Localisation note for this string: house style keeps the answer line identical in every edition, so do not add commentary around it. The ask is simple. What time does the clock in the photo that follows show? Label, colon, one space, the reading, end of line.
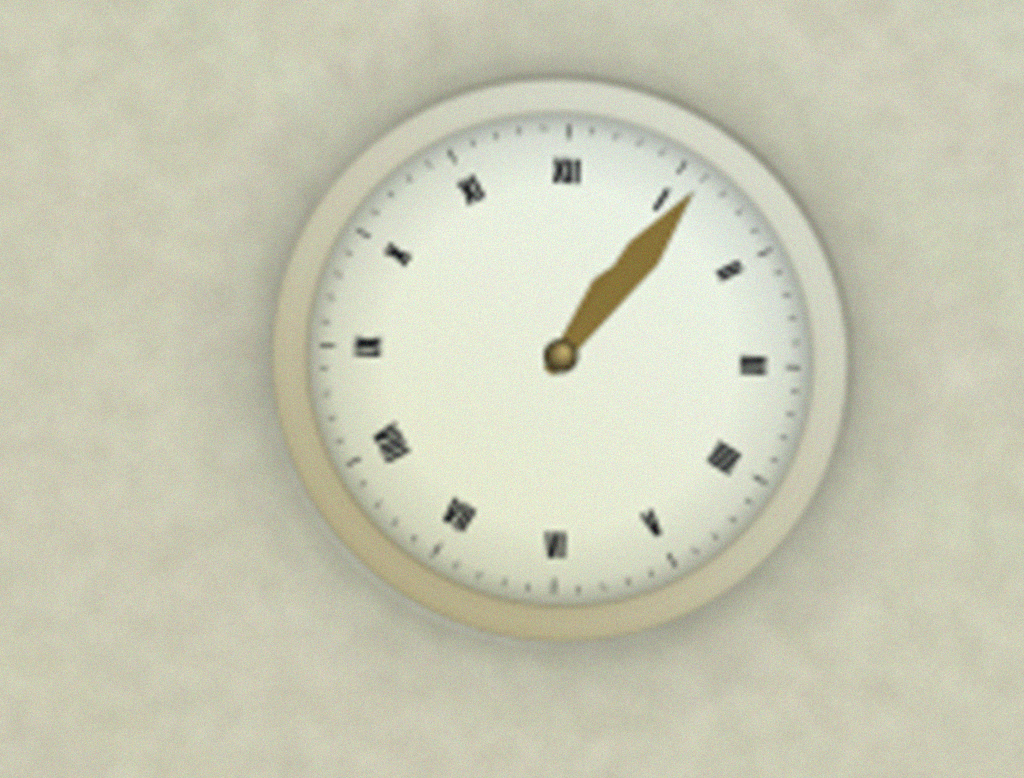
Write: 1:06
